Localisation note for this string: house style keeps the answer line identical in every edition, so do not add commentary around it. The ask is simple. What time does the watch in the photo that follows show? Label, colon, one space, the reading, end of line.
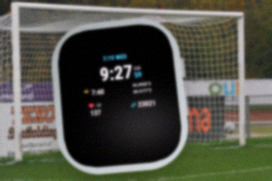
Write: 9:27
